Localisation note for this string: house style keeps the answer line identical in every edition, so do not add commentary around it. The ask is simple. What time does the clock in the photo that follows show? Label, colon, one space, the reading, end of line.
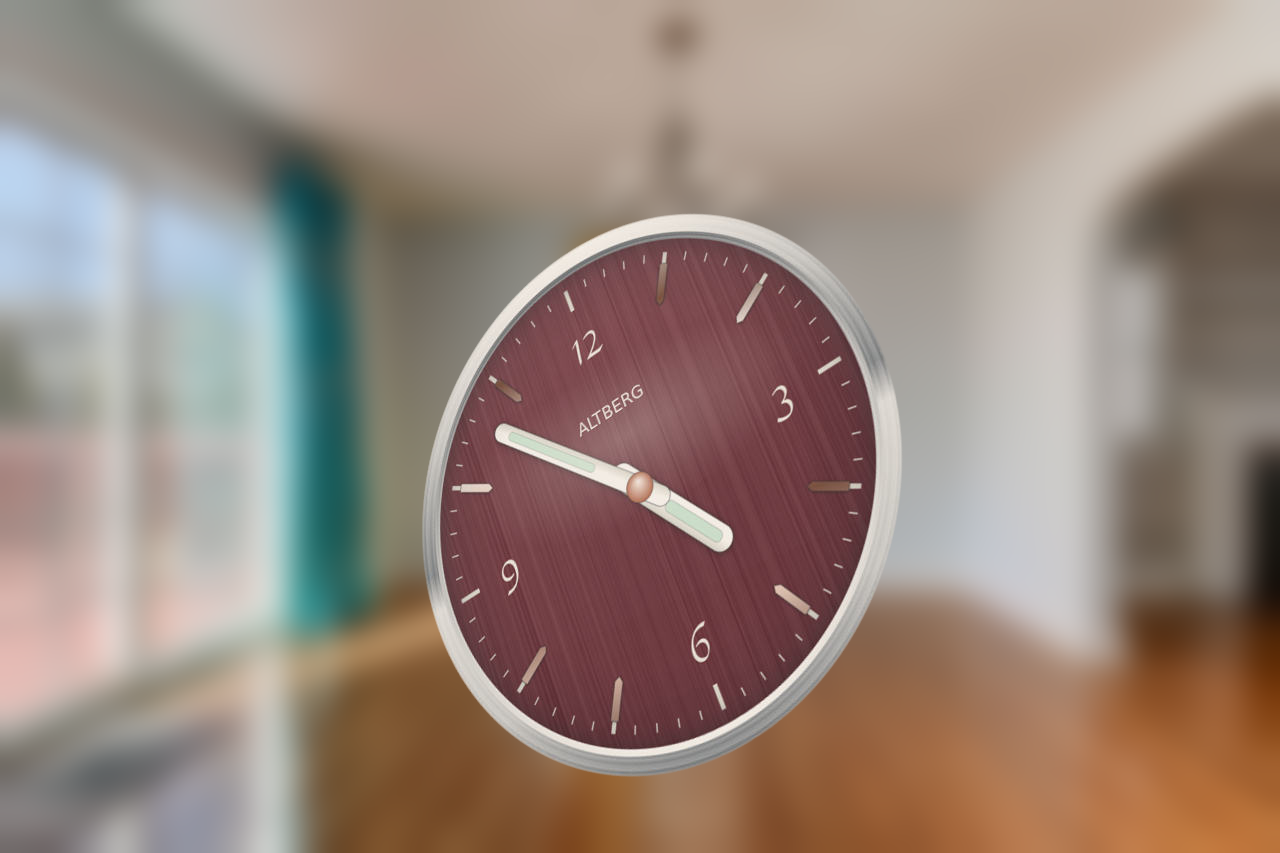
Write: 4:53
